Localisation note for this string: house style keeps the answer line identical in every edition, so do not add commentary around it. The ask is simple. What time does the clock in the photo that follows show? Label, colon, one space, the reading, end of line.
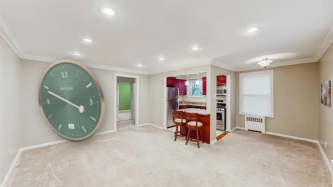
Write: 3:49
